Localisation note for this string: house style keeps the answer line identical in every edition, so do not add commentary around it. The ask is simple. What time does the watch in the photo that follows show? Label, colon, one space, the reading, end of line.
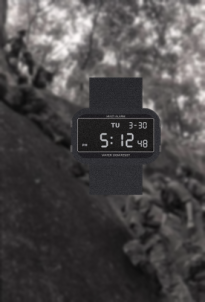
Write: 5:12:48
